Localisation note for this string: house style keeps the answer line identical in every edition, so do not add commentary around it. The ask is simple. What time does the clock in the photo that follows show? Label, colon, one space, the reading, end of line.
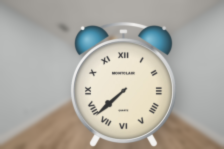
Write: 7:38
